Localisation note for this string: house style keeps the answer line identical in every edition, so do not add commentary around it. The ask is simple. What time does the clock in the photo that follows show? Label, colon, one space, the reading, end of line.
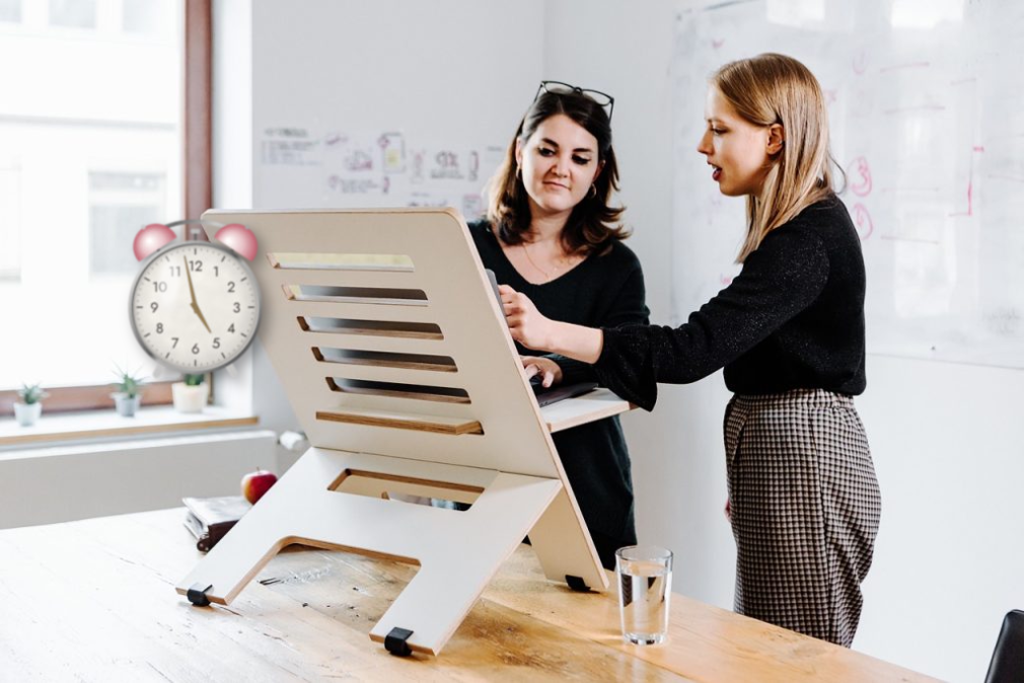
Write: 4:58
